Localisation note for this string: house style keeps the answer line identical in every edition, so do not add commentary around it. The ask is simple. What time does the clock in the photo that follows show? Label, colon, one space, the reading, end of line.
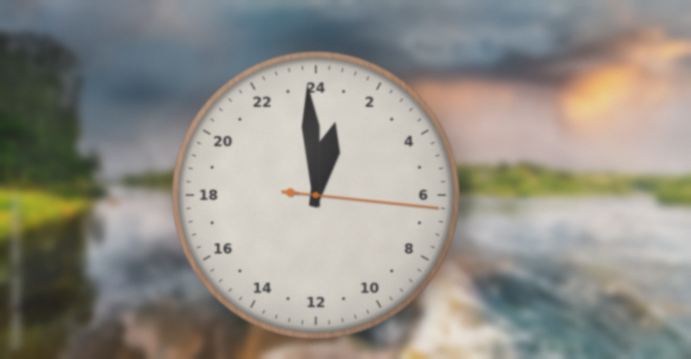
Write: 0:59:16
